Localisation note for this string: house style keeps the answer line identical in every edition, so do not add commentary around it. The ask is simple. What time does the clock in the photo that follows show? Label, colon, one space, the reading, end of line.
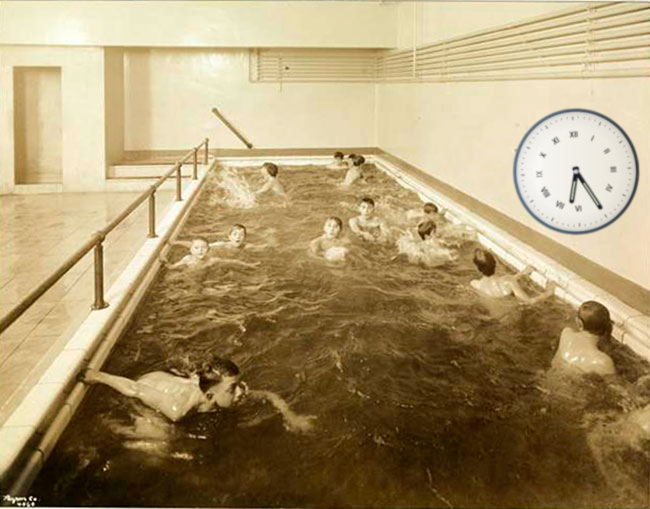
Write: 6:25
